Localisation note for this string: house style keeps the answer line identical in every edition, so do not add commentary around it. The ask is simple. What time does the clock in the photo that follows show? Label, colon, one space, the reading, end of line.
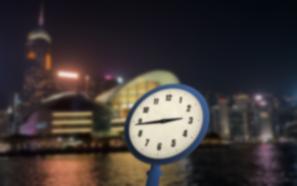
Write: 2:44
